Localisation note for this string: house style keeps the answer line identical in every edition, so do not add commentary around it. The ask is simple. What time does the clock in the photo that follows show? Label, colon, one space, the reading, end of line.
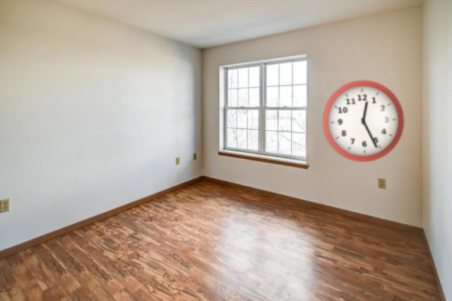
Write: 12:26
